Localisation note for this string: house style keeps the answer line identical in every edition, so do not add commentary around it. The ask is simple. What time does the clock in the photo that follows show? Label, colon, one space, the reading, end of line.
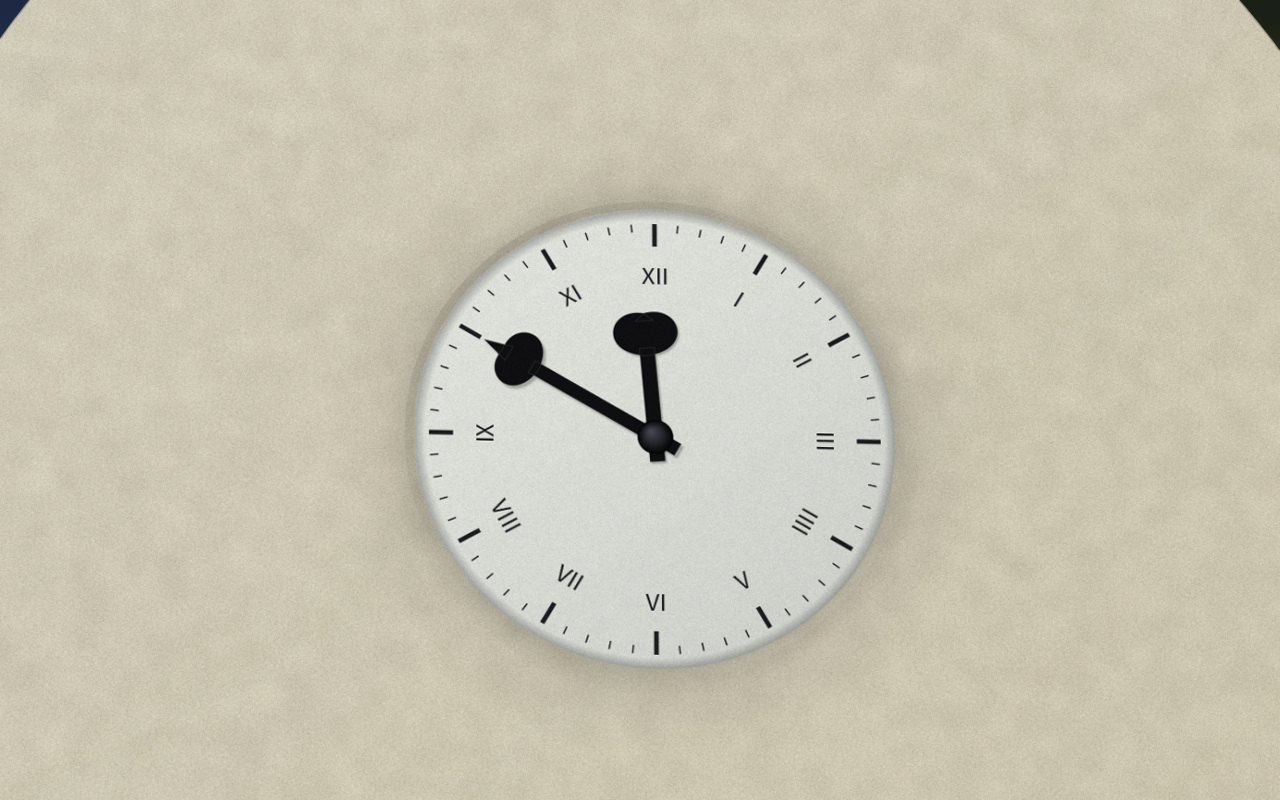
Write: 11:50
